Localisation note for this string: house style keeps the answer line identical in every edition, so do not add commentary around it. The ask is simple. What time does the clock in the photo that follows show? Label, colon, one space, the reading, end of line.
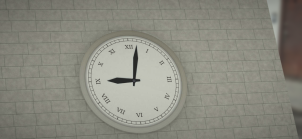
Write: 9:02
